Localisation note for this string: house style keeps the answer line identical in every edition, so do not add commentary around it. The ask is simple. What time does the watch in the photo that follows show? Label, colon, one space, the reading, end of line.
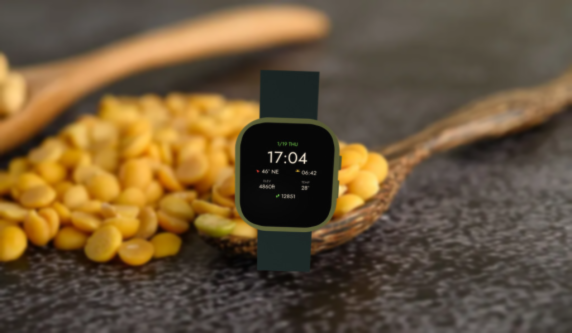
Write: 17:04
